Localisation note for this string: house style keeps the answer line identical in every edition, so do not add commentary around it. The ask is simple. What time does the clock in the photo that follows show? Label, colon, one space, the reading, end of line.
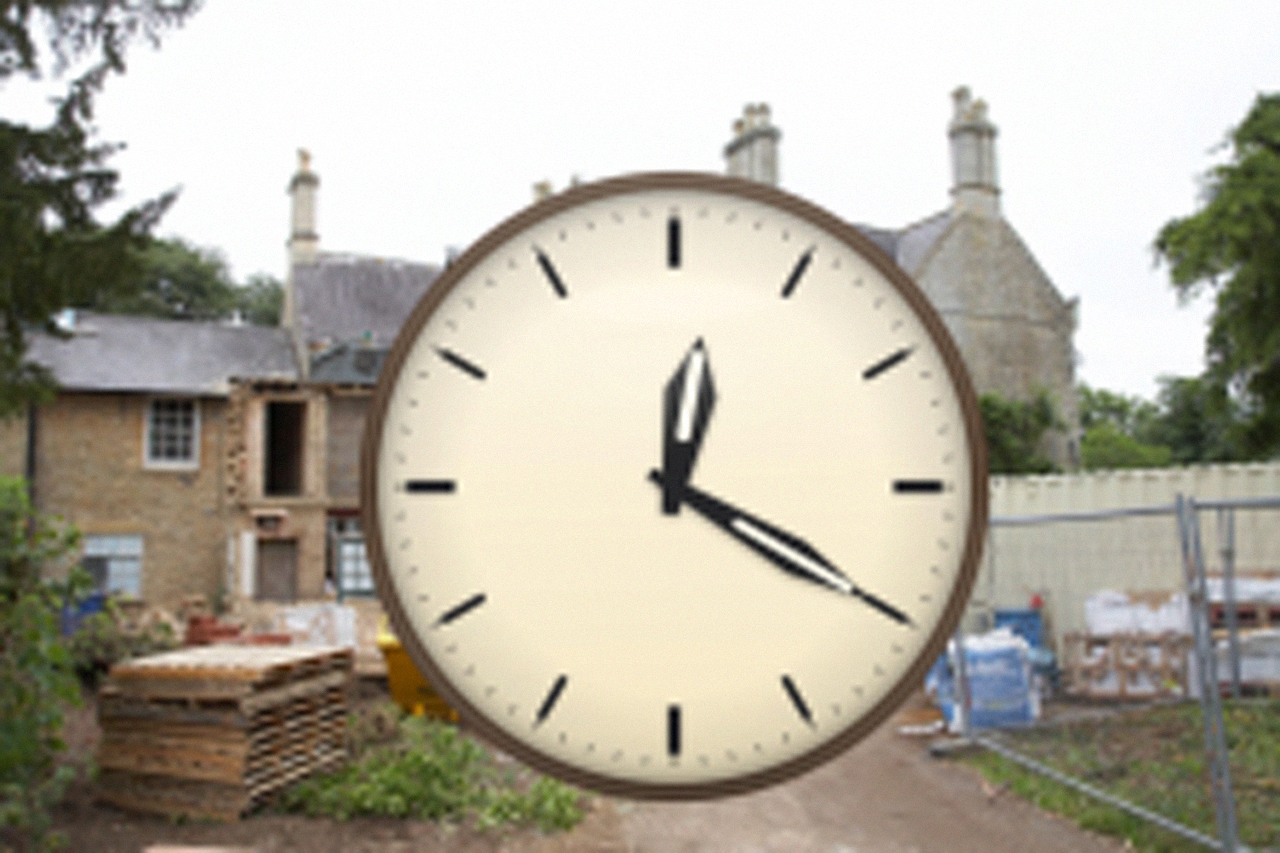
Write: 12:20
